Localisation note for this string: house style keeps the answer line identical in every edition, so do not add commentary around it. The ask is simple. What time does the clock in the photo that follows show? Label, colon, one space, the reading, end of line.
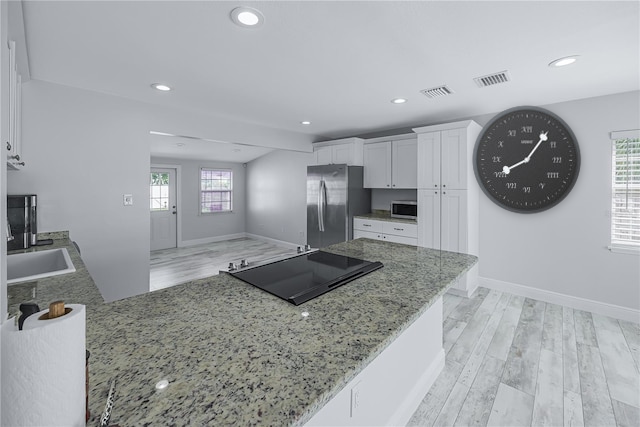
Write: 8:06
